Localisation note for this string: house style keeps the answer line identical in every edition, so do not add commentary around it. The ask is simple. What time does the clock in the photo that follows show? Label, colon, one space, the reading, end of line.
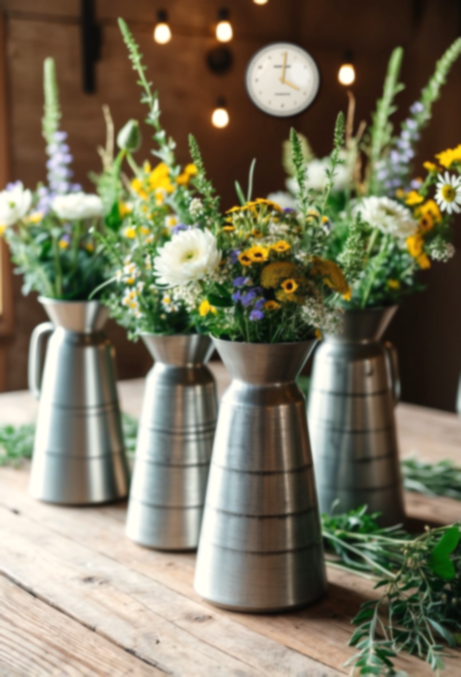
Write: 4:01
